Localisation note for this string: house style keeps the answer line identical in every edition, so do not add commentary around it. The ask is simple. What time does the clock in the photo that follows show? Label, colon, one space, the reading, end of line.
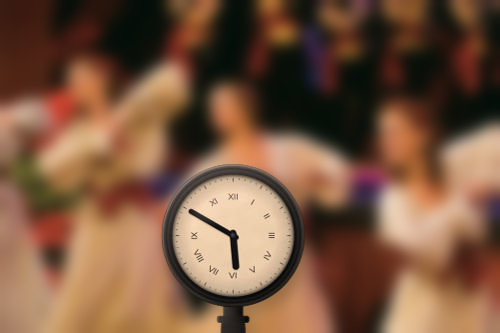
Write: 5:50
